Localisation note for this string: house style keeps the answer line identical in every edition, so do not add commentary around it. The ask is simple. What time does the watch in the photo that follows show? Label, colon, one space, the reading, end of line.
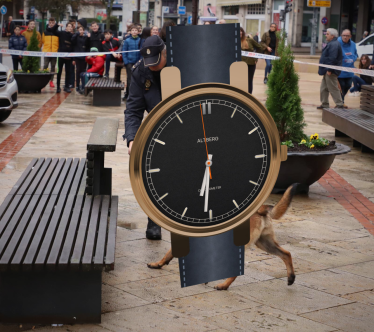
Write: 6:30:59
